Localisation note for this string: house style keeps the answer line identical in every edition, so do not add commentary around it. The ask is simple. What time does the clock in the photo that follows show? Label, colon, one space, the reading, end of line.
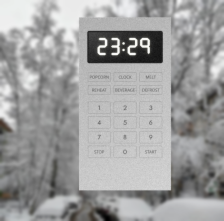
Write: 23:29
